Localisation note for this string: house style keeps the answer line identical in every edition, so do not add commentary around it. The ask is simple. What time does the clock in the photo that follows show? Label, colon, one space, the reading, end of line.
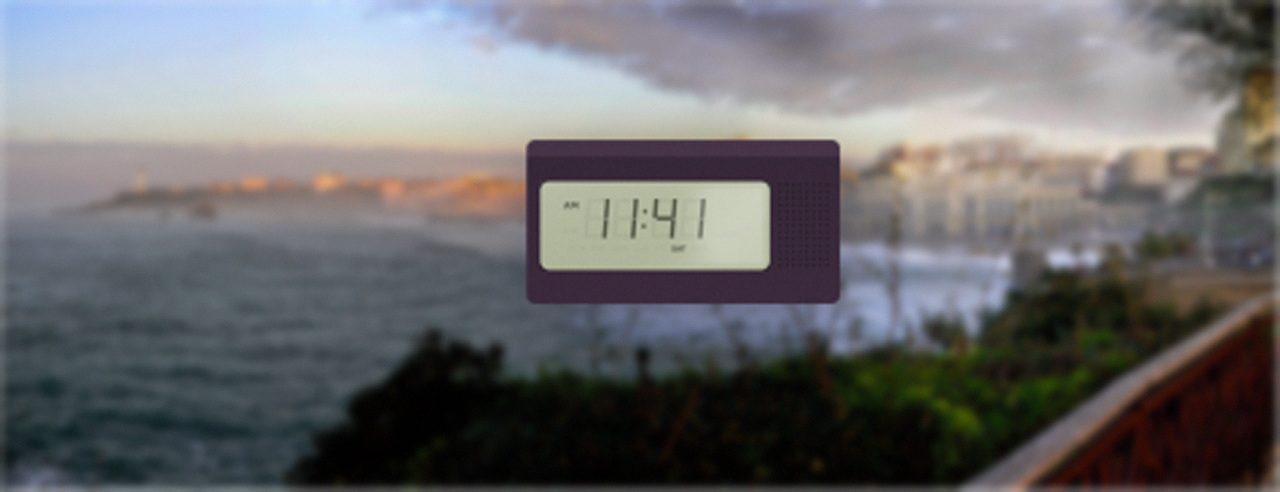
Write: 11:41
